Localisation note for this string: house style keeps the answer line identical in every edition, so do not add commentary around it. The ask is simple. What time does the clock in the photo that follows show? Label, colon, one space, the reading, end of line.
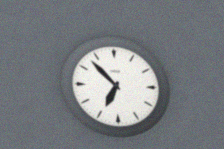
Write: 6:53
